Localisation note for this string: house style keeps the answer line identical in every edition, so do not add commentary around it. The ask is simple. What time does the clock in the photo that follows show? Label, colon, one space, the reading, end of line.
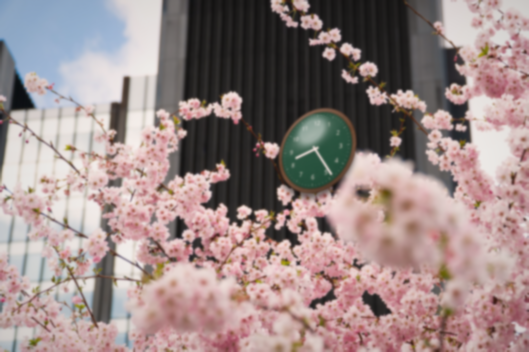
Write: 8:24
